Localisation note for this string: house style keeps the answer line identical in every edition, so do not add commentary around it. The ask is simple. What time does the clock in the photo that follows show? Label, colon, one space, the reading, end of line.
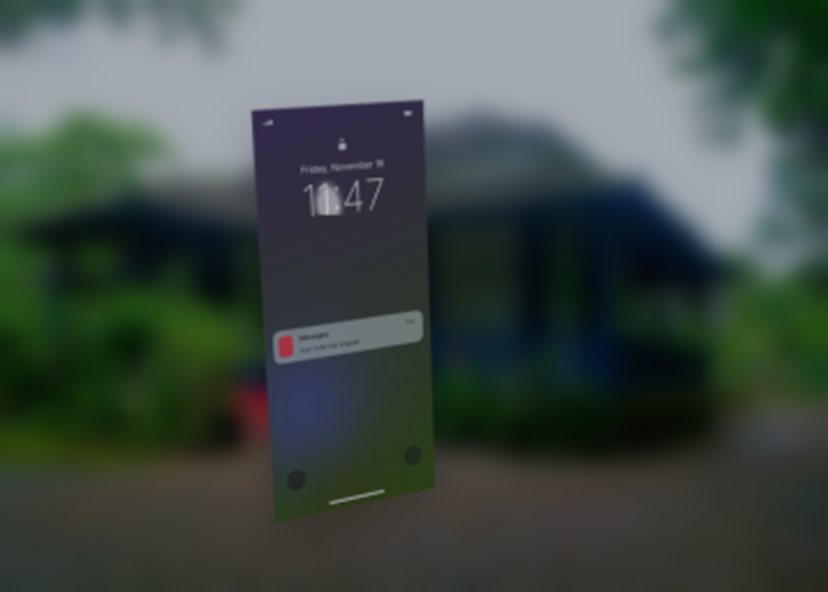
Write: 11:47
